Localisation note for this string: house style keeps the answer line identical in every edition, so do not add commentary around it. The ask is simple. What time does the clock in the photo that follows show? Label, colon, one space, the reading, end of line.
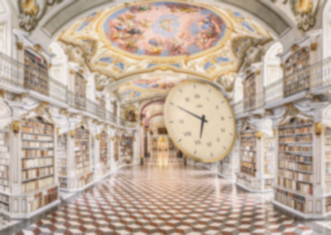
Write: 6:50
